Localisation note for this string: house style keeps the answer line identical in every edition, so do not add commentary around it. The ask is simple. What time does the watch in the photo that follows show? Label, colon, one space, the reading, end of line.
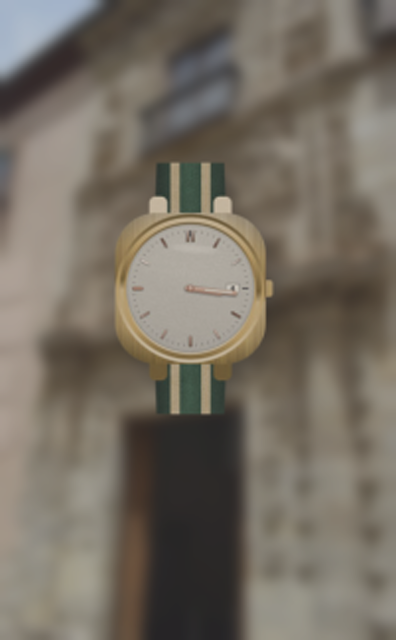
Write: 3:16
